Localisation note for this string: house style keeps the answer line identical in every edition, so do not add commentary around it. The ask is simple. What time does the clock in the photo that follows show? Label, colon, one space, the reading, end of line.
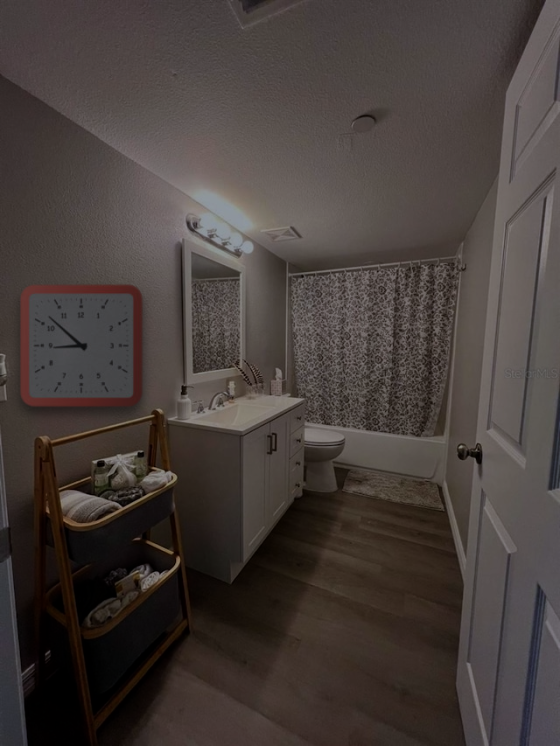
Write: 8:52
